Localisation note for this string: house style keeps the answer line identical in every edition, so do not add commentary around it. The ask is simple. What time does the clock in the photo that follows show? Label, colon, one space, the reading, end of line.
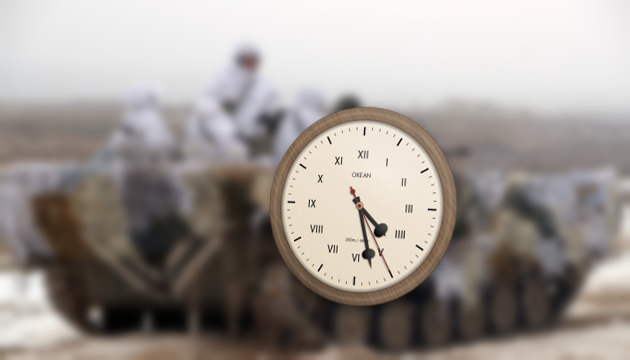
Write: 4:27:25
